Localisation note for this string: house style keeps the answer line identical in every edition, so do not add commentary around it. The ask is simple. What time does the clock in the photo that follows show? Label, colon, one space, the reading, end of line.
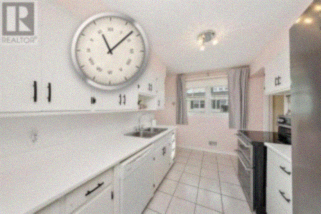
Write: 11:08
